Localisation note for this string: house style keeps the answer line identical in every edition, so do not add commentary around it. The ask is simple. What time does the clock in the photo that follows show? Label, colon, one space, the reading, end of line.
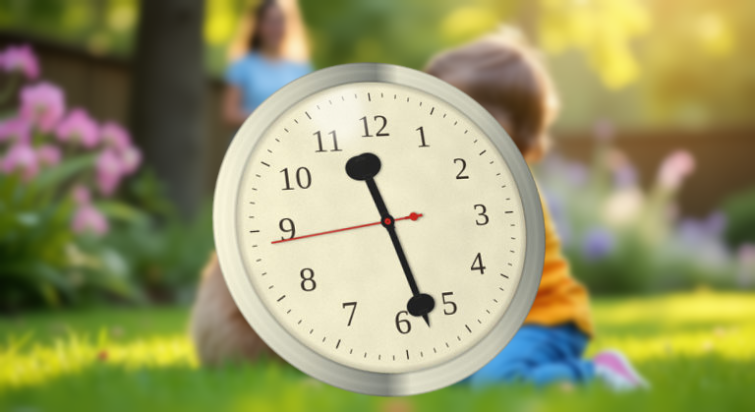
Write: 11:27:44
